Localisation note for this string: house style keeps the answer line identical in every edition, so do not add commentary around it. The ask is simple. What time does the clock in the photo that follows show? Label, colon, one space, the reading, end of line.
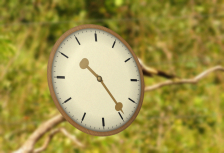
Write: 10:24
